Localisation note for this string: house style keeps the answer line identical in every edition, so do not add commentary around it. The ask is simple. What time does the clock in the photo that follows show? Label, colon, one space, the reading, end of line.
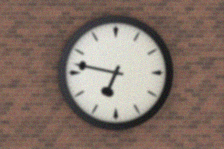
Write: 6:47
